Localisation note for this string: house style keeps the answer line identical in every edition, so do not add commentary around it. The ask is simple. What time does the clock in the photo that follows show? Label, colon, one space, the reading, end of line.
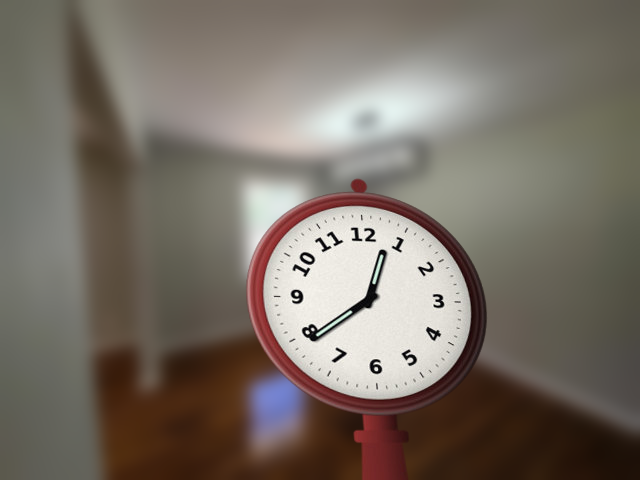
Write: 12:39
